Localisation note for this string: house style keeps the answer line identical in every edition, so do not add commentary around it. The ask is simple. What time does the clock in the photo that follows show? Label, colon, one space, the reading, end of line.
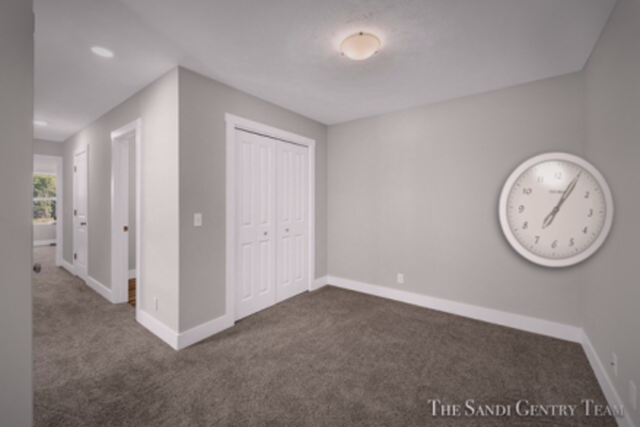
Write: 7:05
